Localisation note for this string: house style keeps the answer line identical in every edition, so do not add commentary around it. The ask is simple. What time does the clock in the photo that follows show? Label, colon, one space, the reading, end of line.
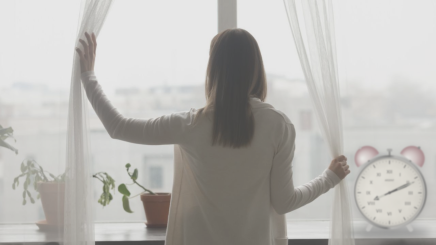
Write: 8:11
